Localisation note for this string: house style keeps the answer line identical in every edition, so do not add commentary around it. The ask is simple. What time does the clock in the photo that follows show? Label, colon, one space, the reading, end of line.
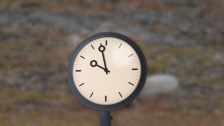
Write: 9:58
